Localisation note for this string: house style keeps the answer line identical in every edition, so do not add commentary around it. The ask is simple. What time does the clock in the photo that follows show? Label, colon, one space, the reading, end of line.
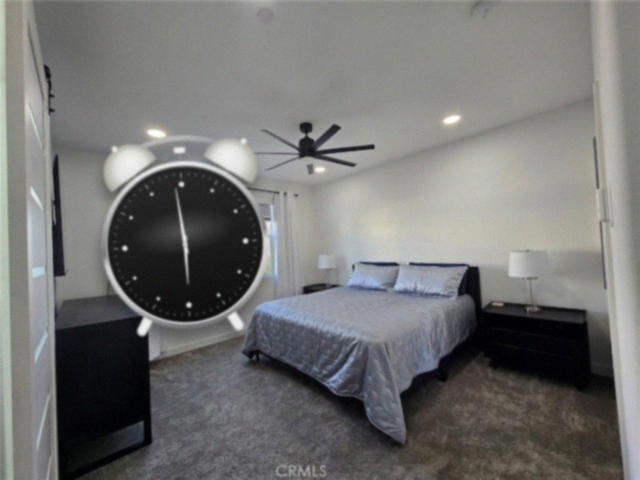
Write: 5:59
